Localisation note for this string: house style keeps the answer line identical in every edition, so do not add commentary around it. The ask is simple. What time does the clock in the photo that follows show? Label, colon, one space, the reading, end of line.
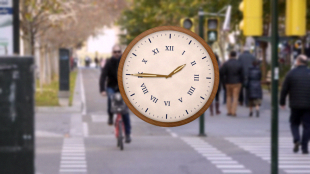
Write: 1:45
